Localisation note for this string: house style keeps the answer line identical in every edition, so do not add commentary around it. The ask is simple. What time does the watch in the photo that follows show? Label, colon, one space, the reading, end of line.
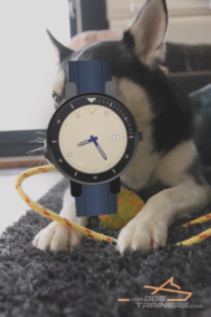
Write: 8:25
